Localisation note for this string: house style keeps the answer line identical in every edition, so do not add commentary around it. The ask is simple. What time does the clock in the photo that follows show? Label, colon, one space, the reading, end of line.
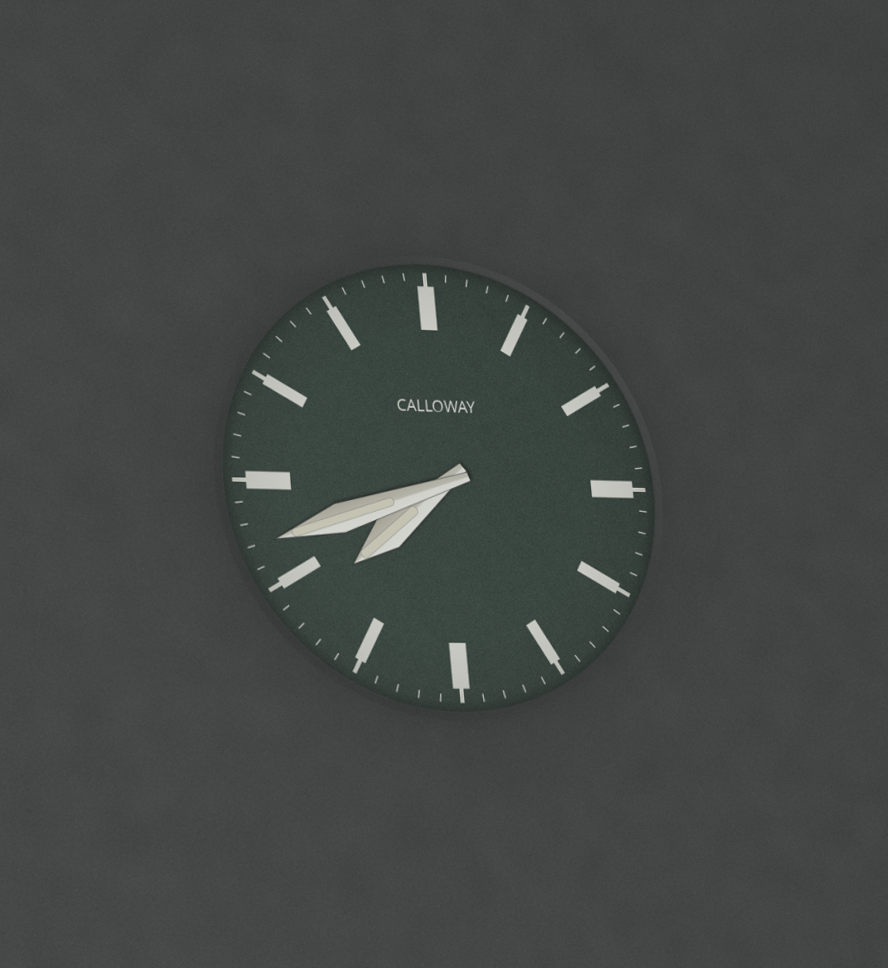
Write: 7:42
